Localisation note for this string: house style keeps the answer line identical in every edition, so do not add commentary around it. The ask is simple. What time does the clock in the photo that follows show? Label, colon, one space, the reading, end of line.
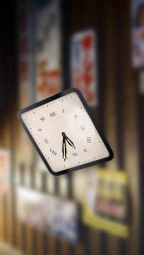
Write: 5:35
